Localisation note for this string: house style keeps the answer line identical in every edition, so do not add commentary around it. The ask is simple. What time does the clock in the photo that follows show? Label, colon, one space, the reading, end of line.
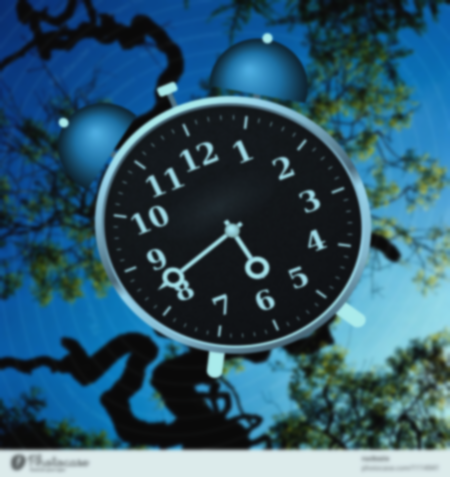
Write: 5:42
